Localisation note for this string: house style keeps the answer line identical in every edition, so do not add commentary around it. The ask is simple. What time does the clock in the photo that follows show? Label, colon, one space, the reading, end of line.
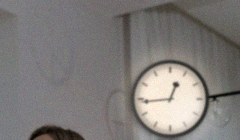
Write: 12:44
